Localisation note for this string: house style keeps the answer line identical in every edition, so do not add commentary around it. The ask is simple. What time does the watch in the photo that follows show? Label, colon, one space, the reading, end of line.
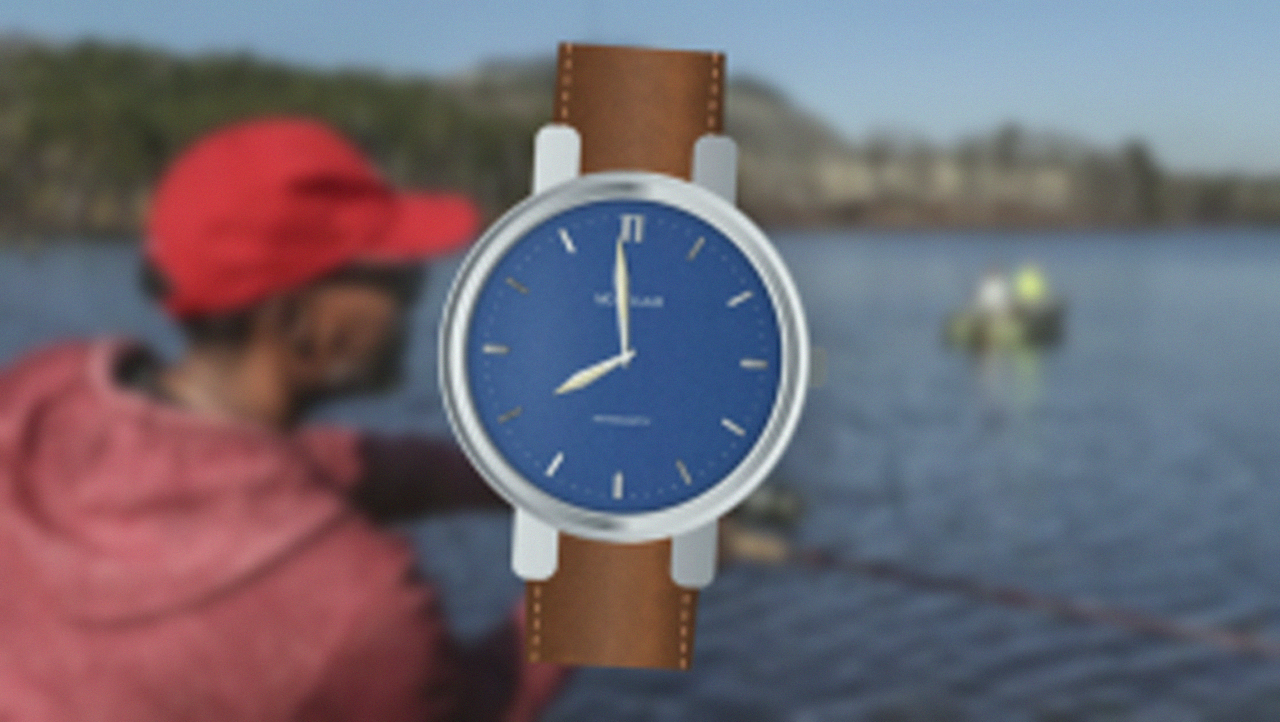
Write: 7:59
